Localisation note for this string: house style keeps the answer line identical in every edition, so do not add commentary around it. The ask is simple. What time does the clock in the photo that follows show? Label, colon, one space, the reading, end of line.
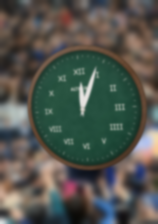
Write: 12:04
